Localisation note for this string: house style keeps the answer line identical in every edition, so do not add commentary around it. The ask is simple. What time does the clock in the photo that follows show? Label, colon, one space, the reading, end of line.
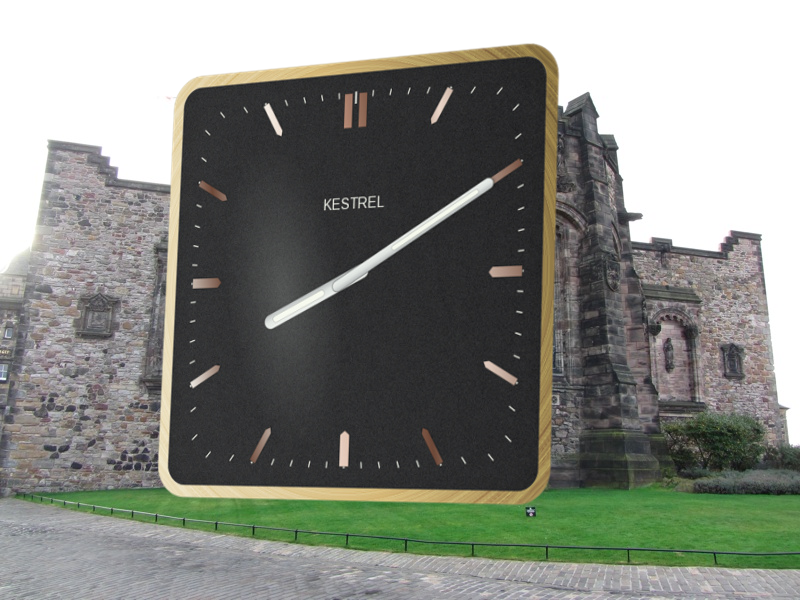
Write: 8:10
